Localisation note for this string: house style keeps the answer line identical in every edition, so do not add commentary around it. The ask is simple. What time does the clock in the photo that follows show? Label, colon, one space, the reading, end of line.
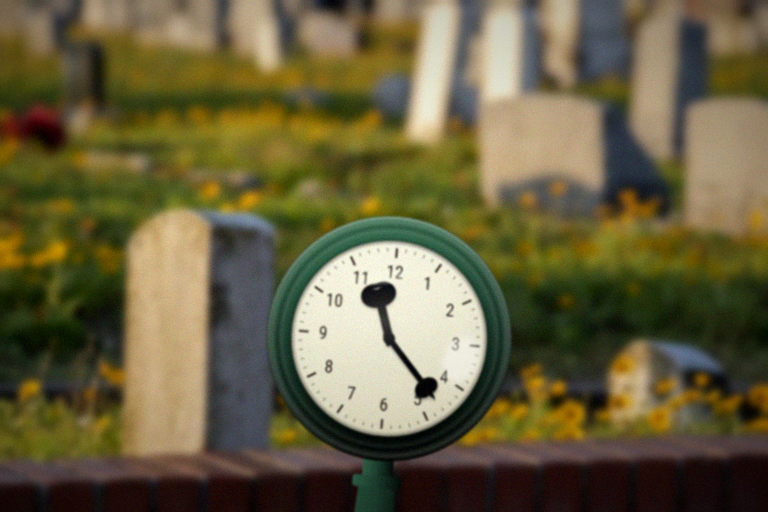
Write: 11:23
